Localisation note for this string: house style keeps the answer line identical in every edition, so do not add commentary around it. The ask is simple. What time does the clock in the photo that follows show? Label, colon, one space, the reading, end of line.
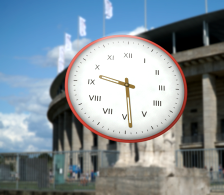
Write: 9:29
